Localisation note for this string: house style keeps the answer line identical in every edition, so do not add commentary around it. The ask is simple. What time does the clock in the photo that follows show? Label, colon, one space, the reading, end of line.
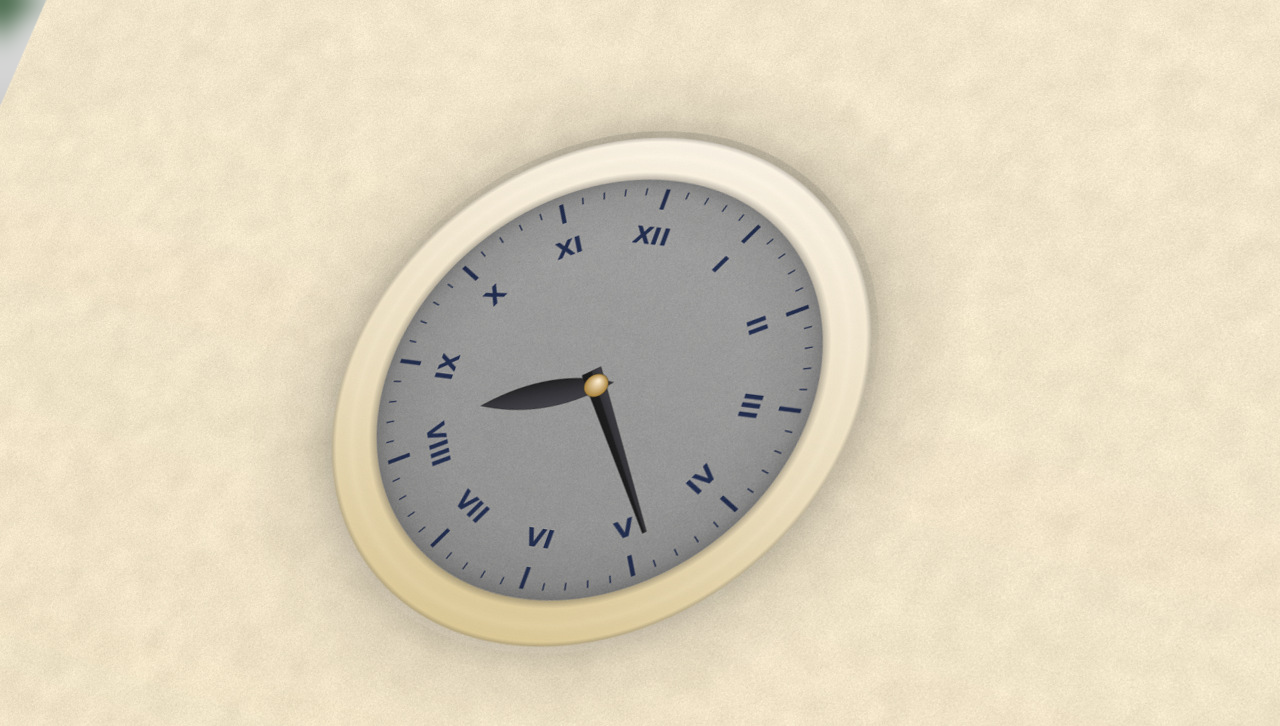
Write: 8:24
